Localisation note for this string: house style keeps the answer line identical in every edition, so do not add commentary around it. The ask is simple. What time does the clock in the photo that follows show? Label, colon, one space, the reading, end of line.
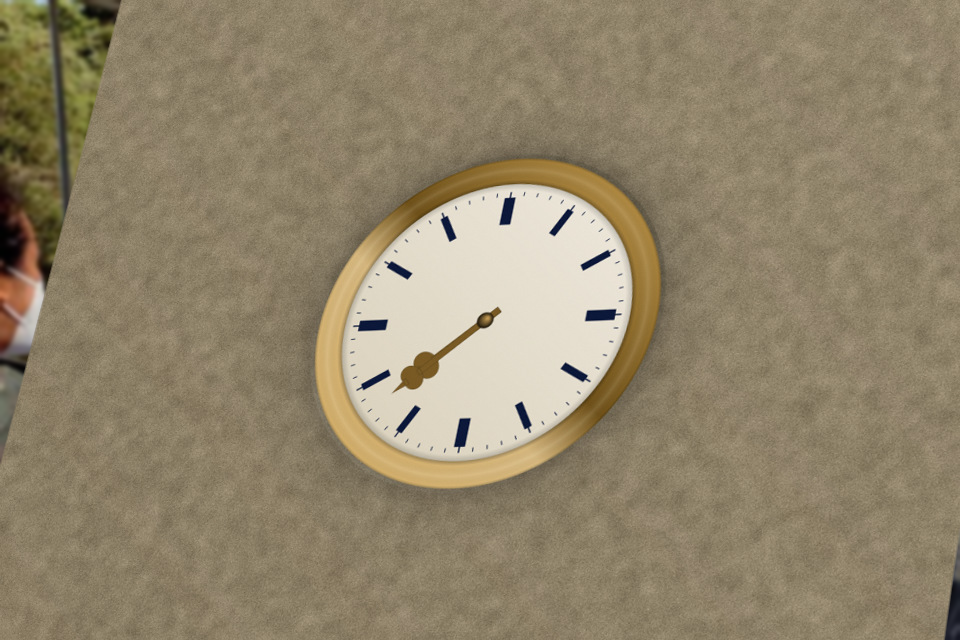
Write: 7:38
